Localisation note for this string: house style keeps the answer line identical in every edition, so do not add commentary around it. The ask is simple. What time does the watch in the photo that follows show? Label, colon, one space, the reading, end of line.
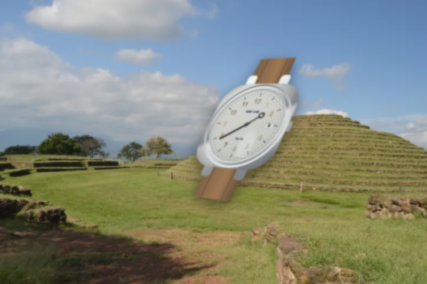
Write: 1:39
